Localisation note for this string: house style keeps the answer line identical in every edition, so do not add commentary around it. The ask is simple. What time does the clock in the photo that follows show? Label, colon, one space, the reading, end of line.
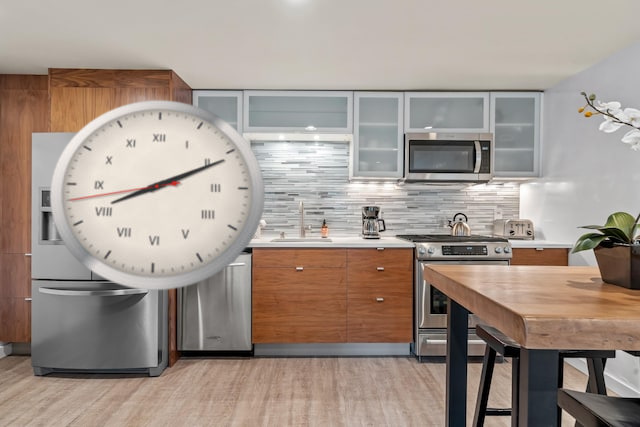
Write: 8:10:43
